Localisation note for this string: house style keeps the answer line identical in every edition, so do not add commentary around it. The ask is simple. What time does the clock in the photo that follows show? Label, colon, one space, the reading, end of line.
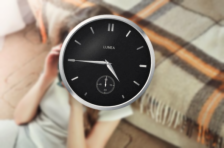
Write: 4:45
